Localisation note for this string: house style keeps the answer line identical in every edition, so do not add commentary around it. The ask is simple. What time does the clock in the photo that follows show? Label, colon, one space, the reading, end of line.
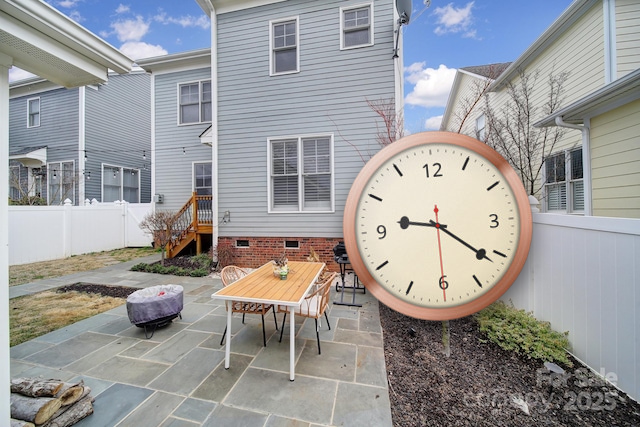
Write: 9:21:30
